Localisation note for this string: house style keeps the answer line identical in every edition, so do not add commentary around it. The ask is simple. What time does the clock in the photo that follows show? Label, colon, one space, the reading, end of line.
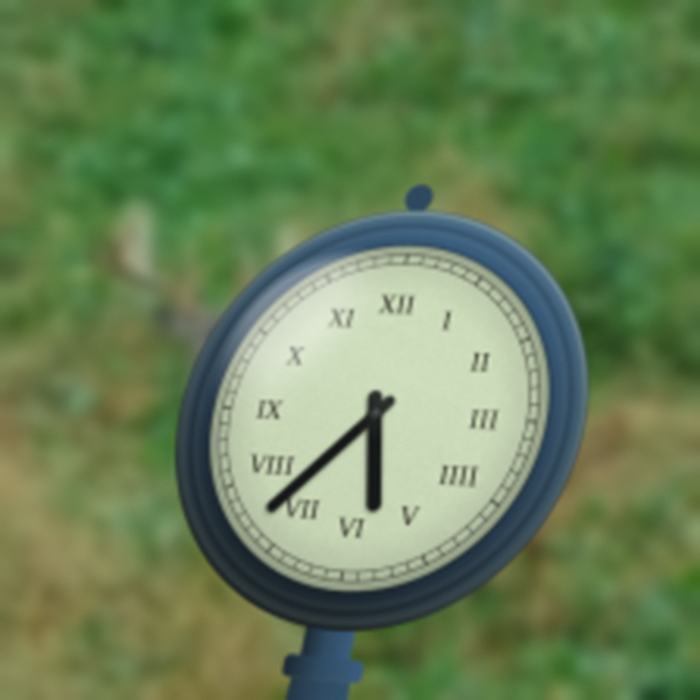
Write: 5:37
